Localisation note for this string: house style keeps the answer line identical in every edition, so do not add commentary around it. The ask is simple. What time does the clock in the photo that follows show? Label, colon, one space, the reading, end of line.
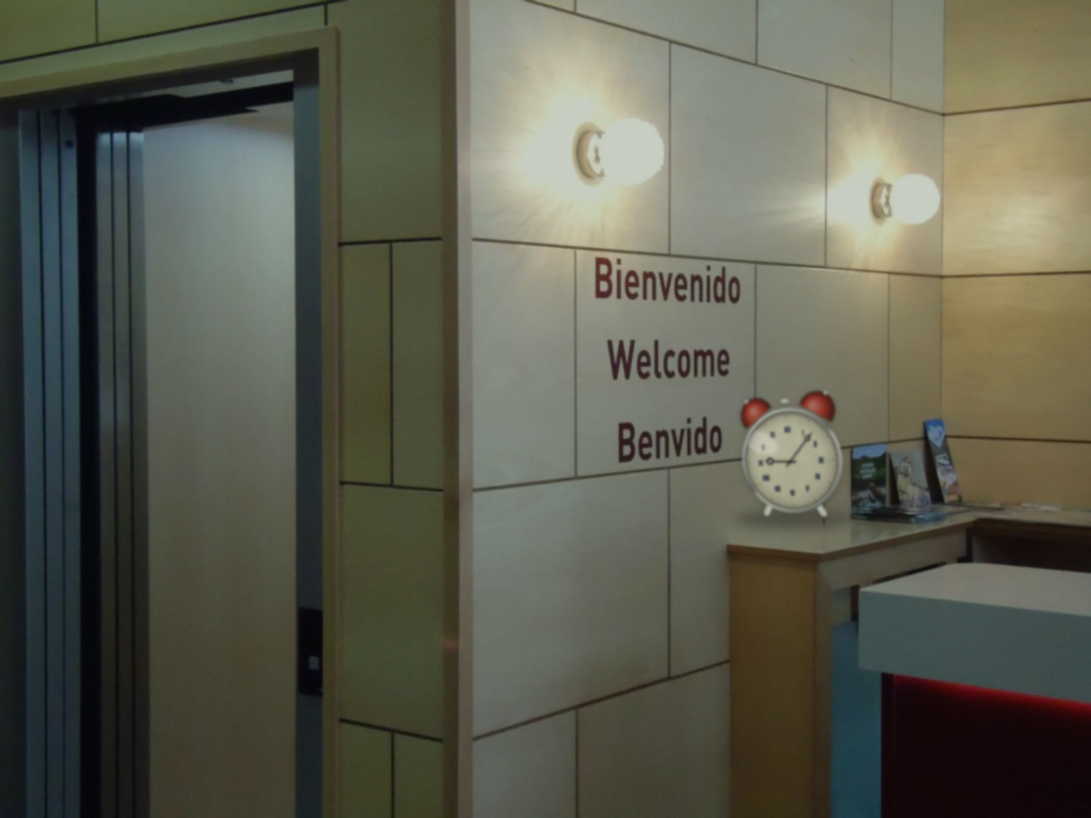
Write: 9:07
